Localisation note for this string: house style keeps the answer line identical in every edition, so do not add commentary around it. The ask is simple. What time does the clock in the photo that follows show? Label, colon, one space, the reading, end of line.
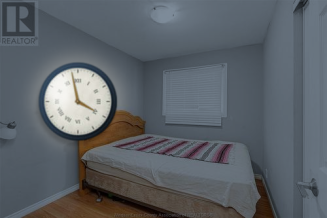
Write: 3:58
